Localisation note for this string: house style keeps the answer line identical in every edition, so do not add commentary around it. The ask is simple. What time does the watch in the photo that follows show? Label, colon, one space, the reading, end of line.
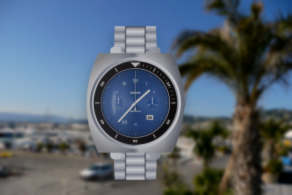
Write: 1:37
